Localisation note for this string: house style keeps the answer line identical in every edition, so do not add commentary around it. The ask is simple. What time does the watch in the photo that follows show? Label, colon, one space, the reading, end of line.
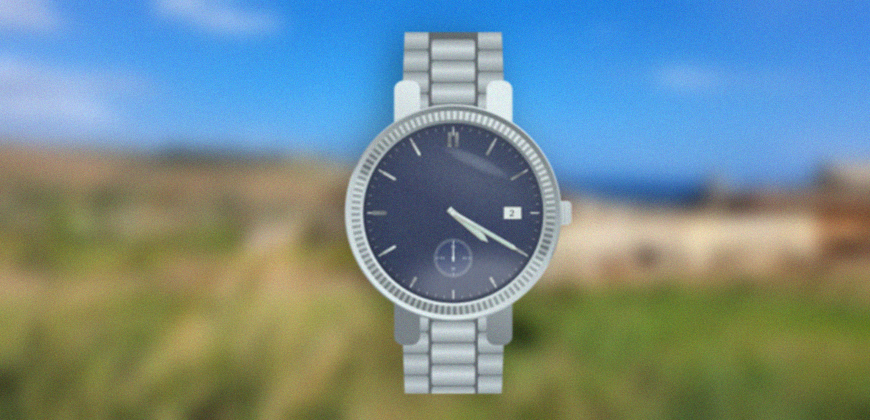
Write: 4:20
